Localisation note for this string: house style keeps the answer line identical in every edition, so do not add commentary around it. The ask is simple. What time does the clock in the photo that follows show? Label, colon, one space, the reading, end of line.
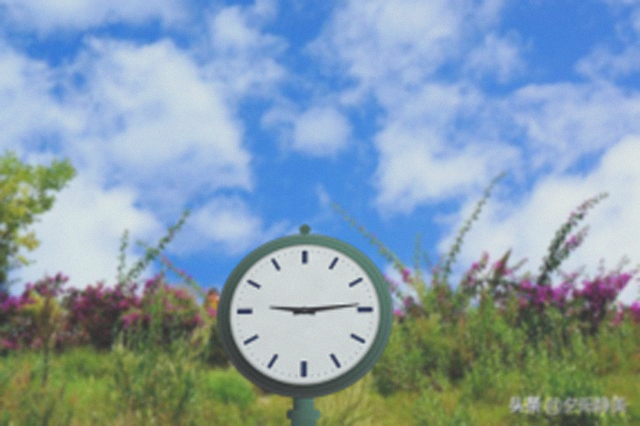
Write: 9:14
